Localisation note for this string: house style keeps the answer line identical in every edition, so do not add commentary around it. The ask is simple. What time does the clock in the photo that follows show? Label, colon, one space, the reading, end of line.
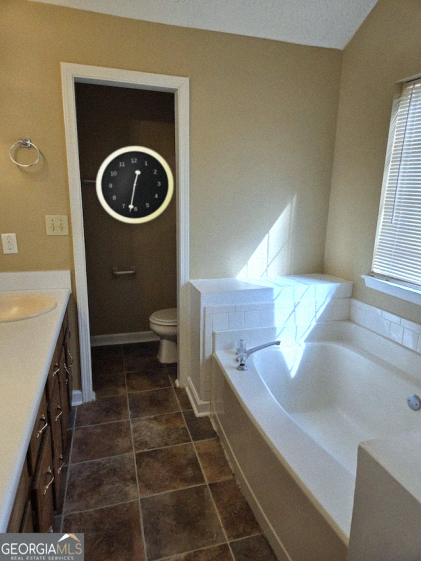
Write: 12:32
